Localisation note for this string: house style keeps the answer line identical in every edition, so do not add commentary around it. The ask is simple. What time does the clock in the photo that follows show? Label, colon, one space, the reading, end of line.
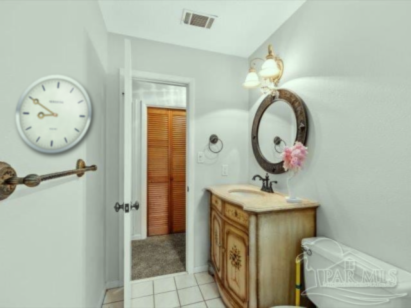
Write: 8:50
